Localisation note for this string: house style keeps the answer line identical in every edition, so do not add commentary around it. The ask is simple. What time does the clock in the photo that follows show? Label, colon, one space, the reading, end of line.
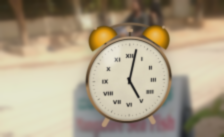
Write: 5:02
